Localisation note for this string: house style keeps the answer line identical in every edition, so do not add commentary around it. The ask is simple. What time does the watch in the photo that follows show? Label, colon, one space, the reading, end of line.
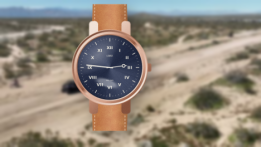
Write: 2:46
